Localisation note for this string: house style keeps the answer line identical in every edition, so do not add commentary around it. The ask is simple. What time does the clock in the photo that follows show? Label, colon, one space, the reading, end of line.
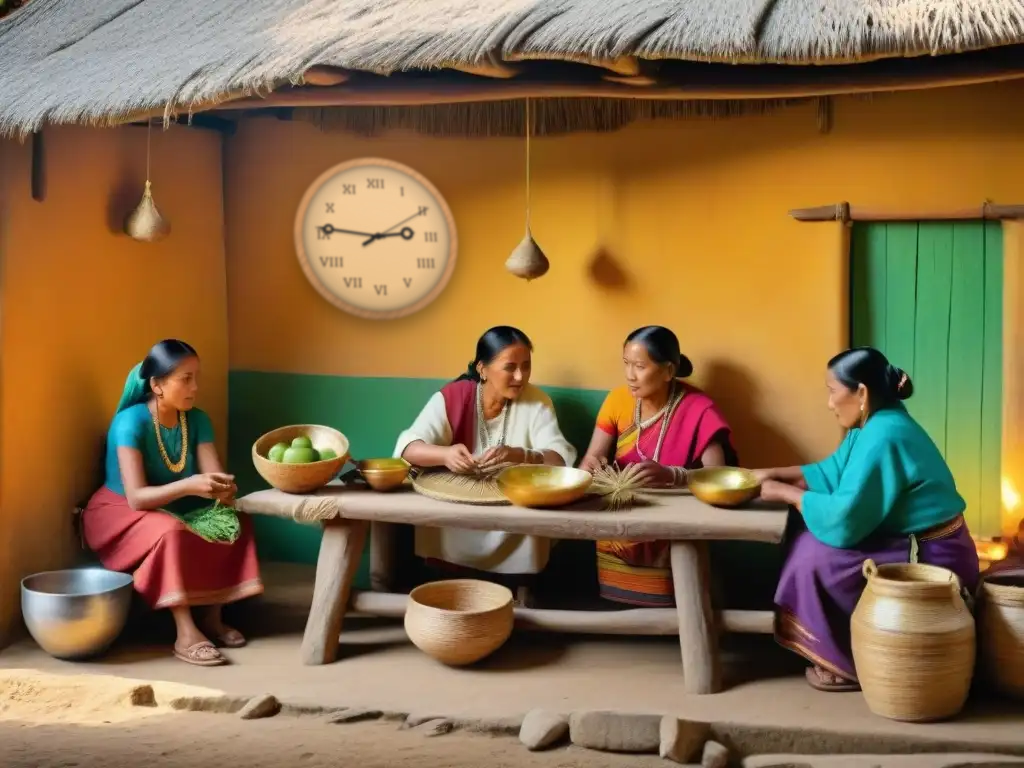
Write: 2:46:10
